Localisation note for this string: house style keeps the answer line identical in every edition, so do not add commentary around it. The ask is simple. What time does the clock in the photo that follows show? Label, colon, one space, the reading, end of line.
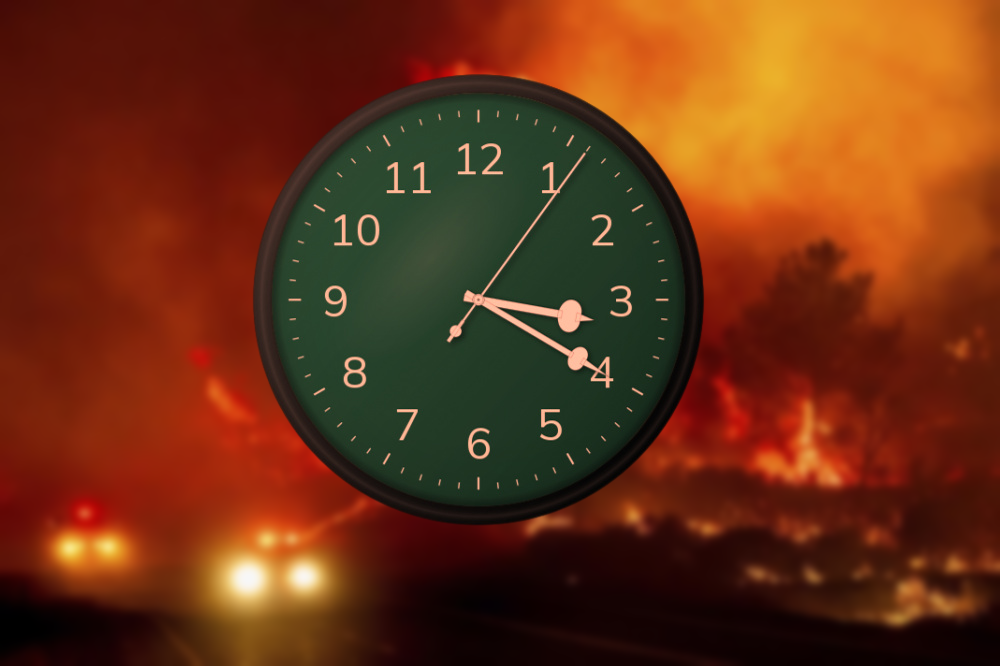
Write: 3:20:06
